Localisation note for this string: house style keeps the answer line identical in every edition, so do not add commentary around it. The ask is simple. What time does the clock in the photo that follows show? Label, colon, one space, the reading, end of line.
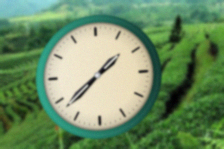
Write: 1:38
